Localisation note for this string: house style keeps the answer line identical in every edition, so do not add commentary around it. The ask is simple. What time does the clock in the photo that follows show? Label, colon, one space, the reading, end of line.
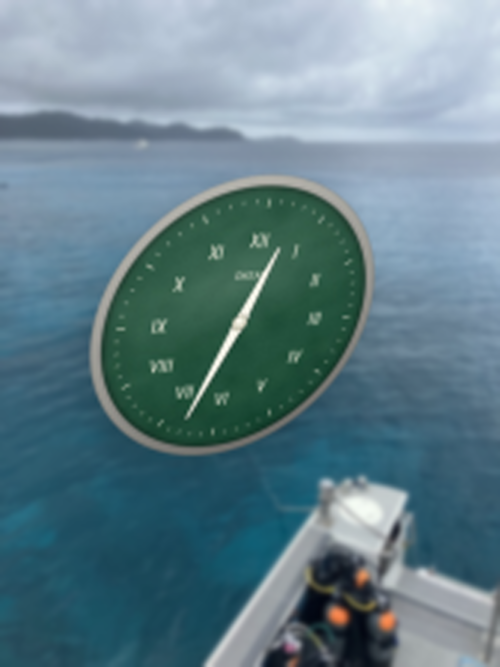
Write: 12:33
